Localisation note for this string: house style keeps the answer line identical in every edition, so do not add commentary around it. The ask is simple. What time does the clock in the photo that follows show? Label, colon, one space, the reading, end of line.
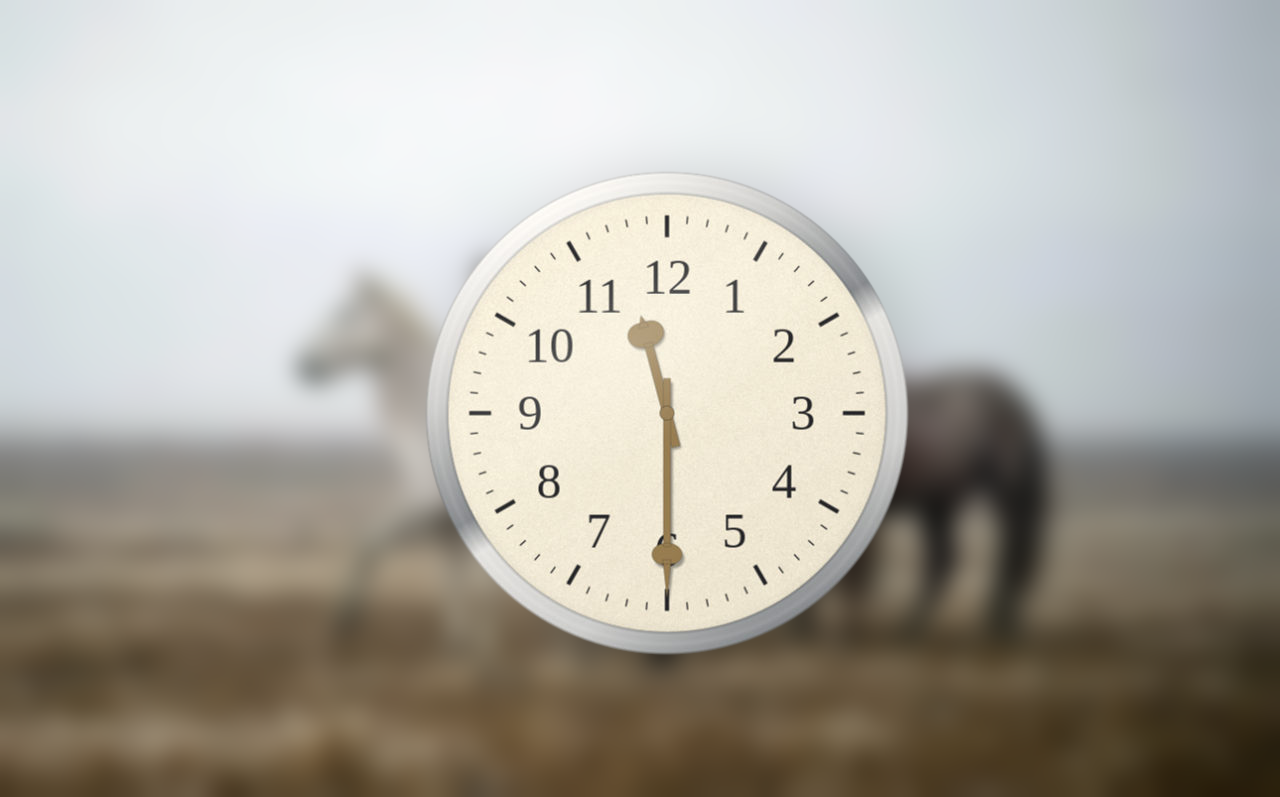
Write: 11:30
